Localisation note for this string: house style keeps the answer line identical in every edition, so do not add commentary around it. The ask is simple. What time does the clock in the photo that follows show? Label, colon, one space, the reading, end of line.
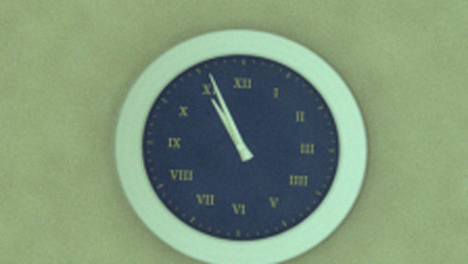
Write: 10:56
